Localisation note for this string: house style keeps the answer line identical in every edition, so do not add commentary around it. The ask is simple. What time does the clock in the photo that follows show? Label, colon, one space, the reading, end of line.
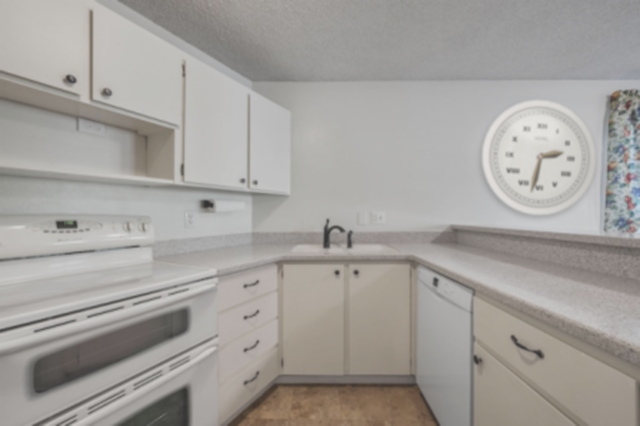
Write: 2:32
